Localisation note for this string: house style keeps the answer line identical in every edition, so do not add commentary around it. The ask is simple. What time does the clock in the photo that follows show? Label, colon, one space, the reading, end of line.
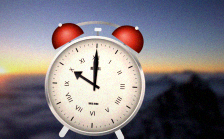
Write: 10:00
